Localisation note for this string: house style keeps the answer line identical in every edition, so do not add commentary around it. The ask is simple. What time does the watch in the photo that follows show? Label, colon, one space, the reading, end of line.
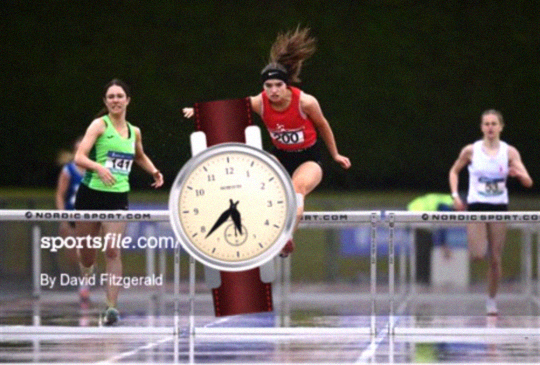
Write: 5:38
